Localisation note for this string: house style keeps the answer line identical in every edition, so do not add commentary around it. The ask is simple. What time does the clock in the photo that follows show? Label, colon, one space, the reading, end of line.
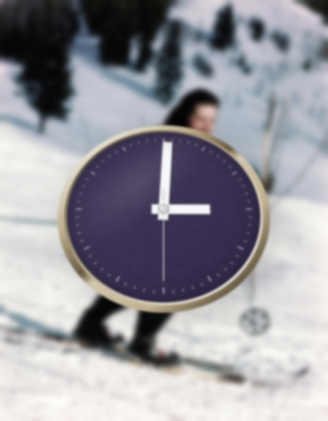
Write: 3:00:30
